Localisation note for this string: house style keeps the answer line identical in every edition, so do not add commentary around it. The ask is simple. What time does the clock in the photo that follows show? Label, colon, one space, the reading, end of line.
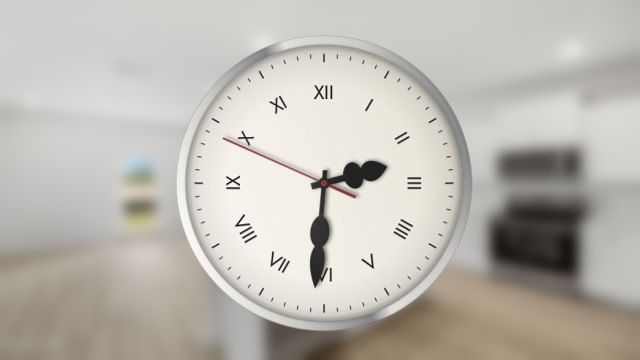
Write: 2:30:49
